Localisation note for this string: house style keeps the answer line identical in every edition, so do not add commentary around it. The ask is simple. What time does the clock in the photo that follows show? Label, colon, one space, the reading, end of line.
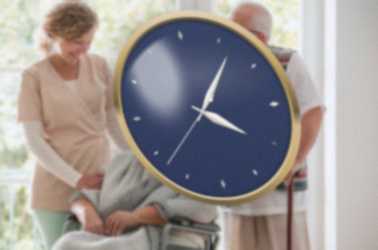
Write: 4:06:38
